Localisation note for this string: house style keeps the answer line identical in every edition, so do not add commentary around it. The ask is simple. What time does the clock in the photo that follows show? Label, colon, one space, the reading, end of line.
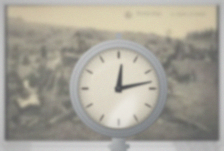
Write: 12:13
